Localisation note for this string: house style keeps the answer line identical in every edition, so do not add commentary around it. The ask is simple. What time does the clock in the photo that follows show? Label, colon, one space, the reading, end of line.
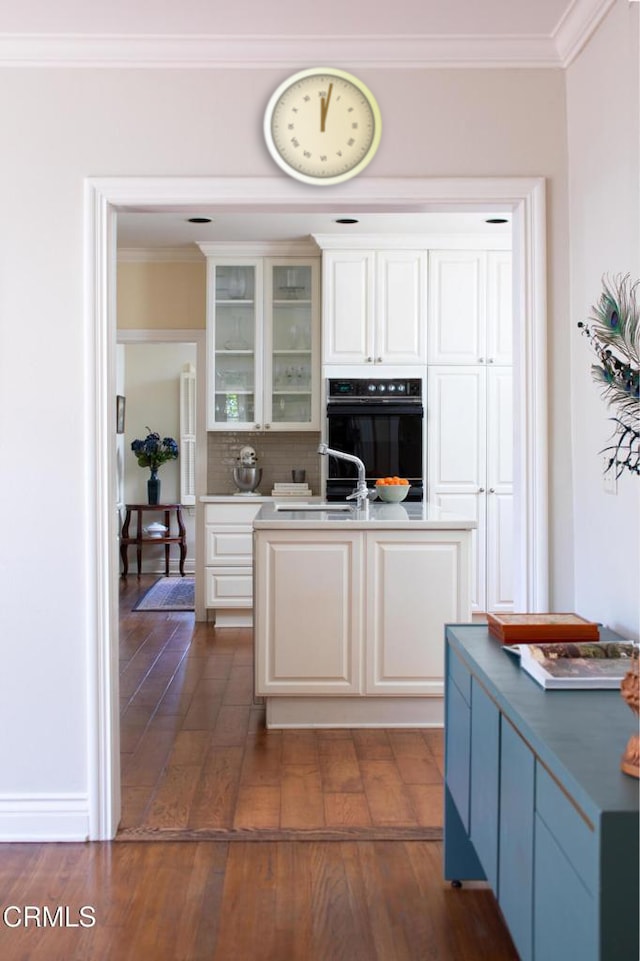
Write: 12:02
